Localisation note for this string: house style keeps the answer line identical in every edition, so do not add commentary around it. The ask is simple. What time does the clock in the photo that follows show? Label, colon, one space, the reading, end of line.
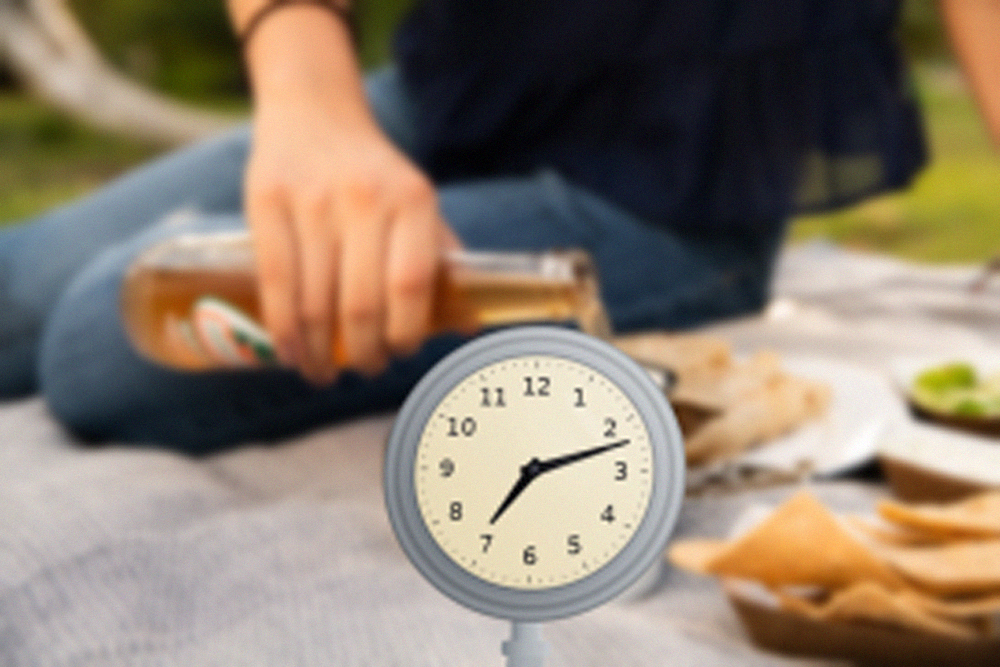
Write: 7:12
